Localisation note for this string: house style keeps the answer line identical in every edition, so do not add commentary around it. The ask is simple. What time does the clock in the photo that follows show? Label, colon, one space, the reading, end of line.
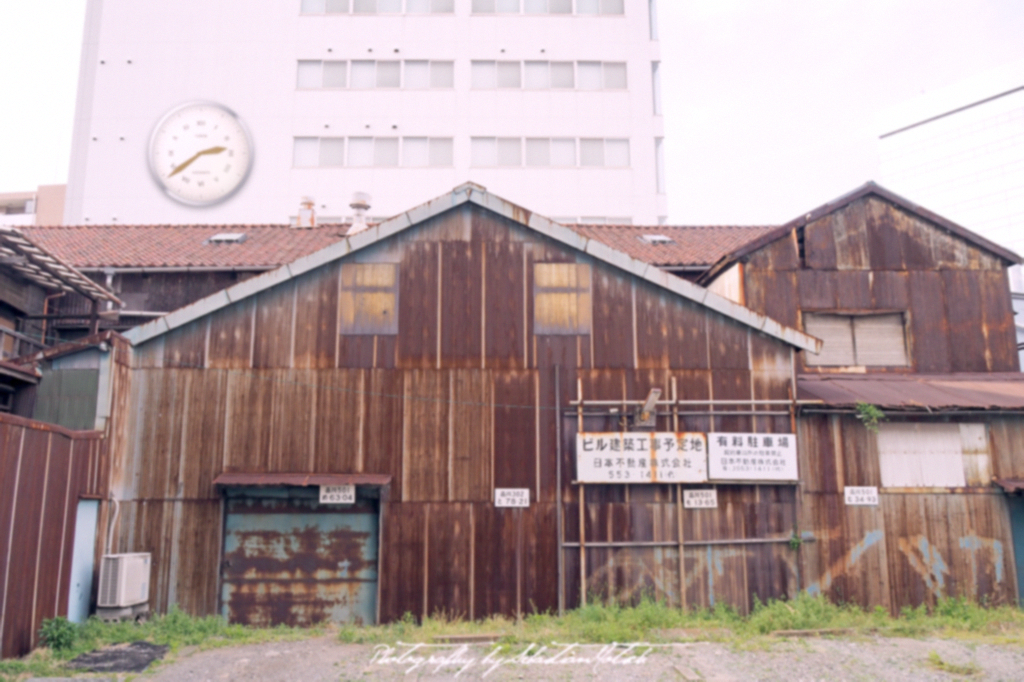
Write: 2:39
